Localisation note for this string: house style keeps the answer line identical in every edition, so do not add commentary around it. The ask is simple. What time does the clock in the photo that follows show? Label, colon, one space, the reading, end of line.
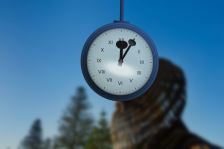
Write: 12:05
